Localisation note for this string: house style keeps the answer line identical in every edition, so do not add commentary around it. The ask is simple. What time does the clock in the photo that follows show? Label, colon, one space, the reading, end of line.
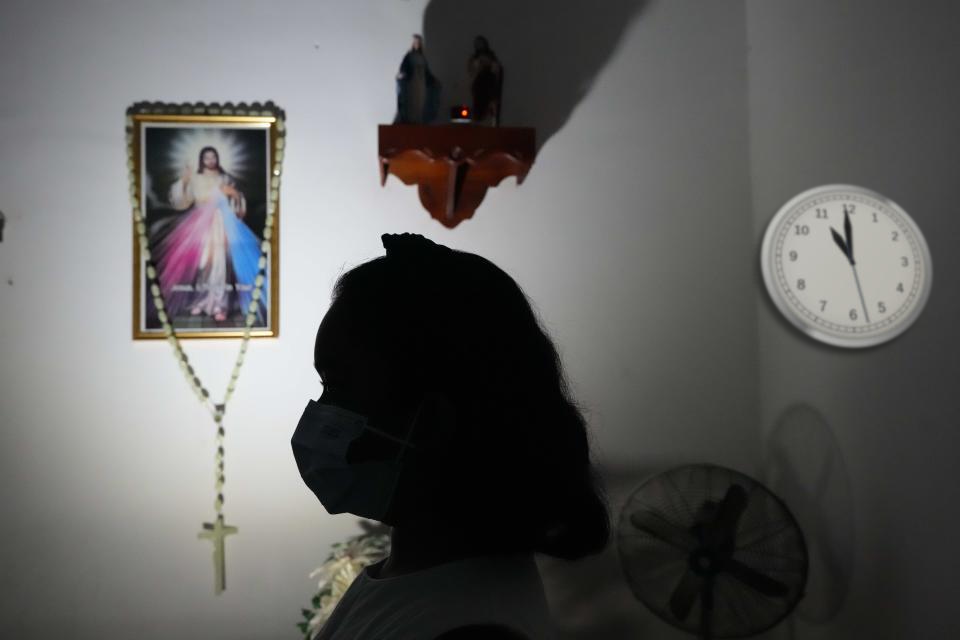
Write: 10:59:28
